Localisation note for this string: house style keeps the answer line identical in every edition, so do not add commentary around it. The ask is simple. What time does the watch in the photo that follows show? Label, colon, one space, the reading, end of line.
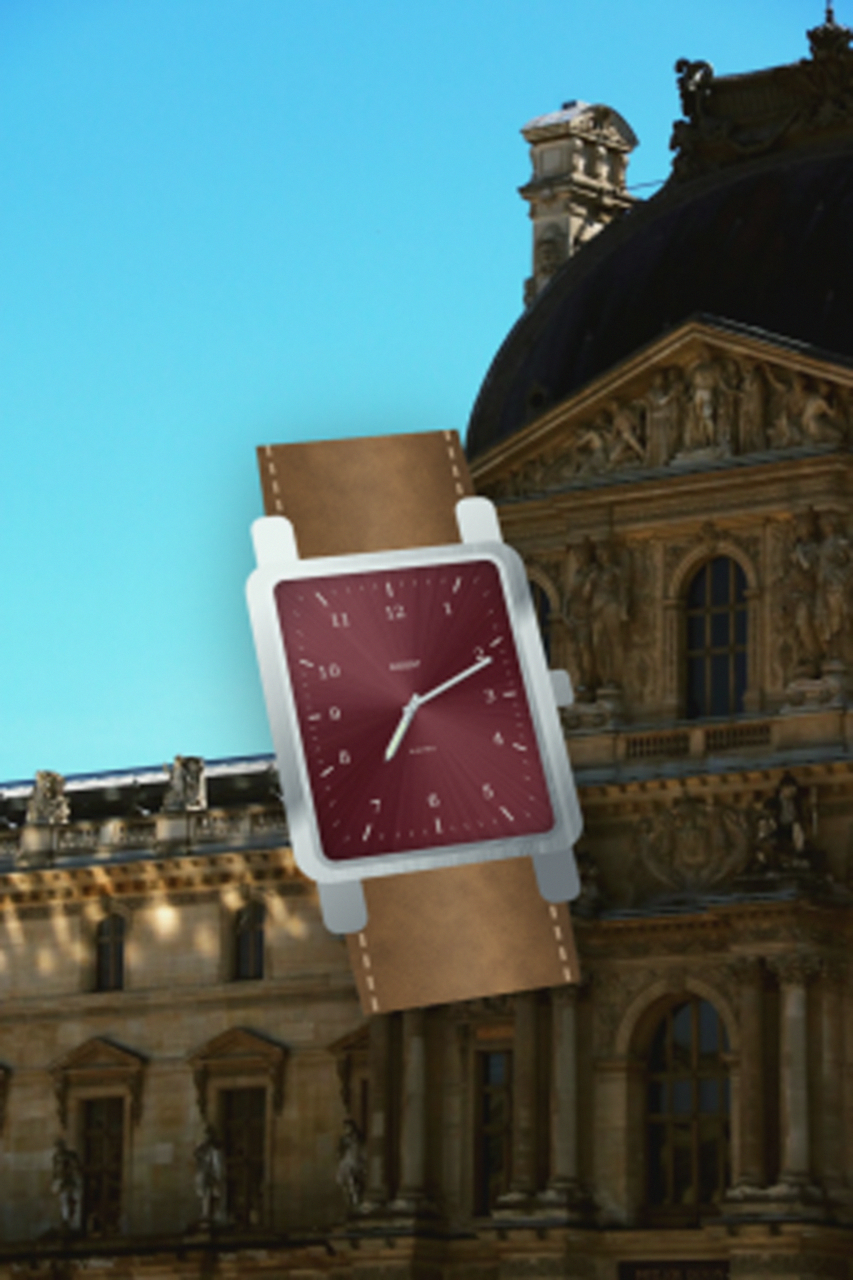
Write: 7:11
